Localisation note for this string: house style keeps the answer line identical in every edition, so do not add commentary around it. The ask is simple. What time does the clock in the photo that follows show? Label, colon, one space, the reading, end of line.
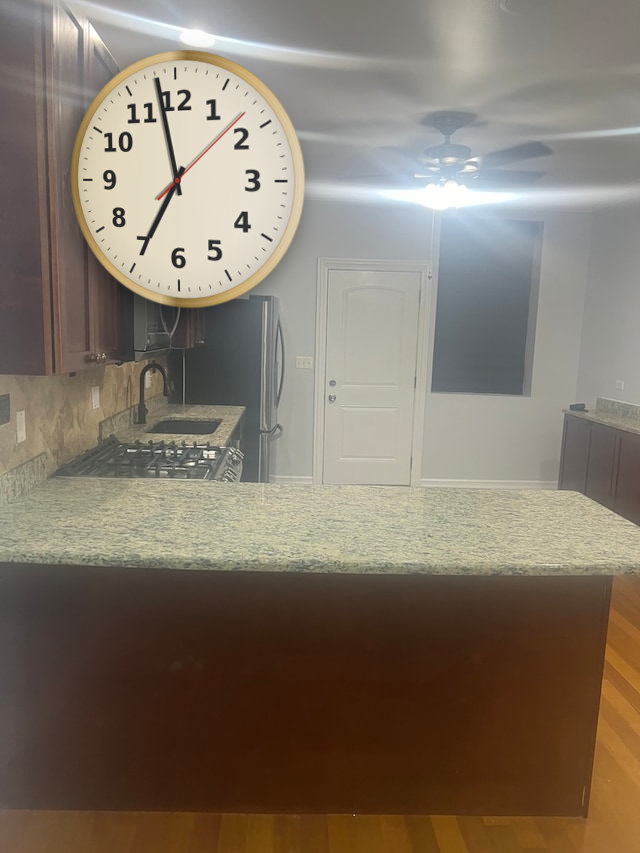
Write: 6:58:08
